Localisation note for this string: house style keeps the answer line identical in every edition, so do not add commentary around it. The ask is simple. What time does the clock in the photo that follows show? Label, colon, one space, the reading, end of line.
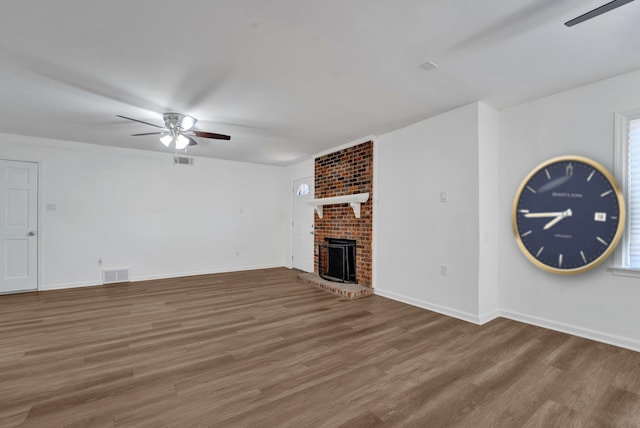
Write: 7:44
